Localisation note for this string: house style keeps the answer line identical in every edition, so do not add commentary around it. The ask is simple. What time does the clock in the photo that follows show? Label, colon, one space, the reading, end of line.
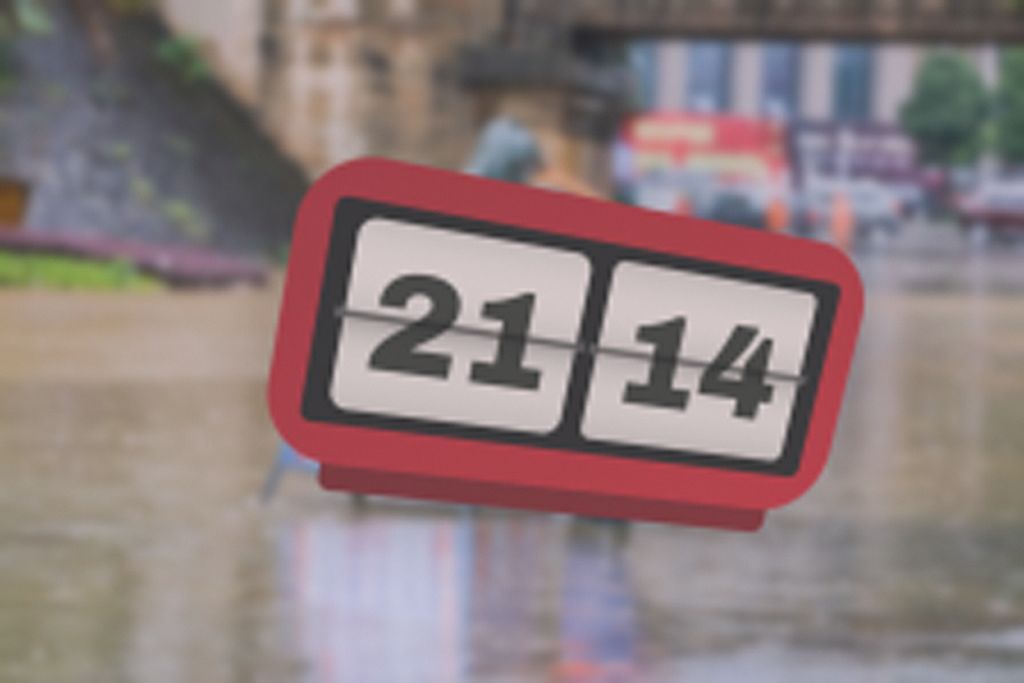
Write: 21:14
